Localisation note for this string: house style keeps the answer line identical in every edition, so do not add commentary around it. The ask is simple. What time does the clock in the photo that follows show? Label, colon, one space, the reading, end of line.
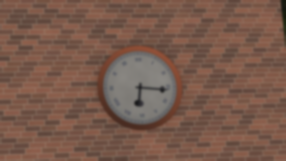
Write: 6:16
